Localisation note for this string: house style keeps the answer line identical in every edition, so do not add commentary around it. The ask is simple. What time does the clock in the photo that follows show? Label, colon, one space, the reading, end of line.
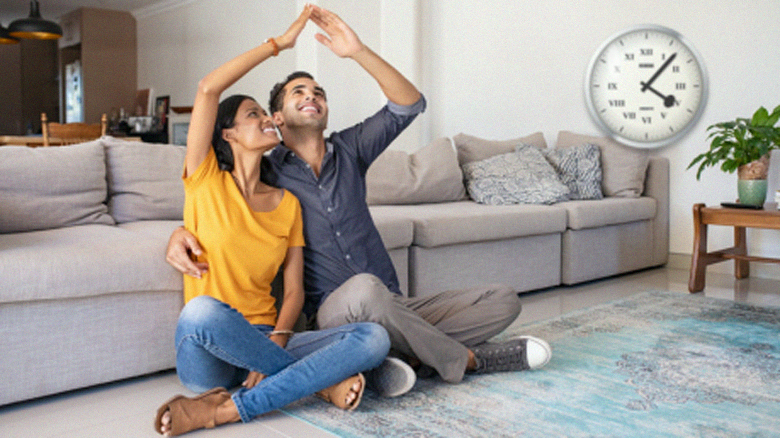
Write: 4:07
